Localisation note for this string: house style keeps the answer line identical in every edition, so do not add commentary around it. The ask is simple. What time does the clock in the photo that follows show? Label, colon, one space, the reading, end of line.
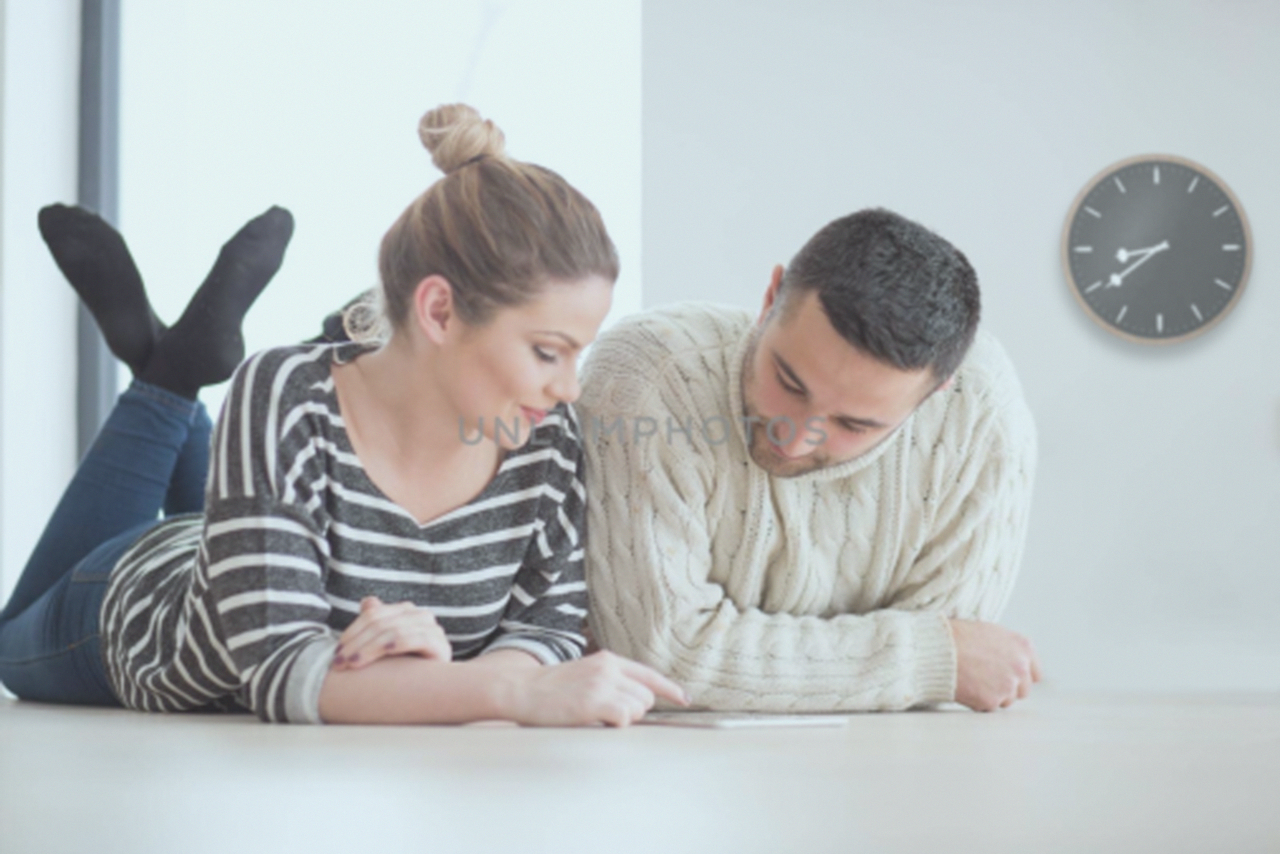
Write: 8:39
